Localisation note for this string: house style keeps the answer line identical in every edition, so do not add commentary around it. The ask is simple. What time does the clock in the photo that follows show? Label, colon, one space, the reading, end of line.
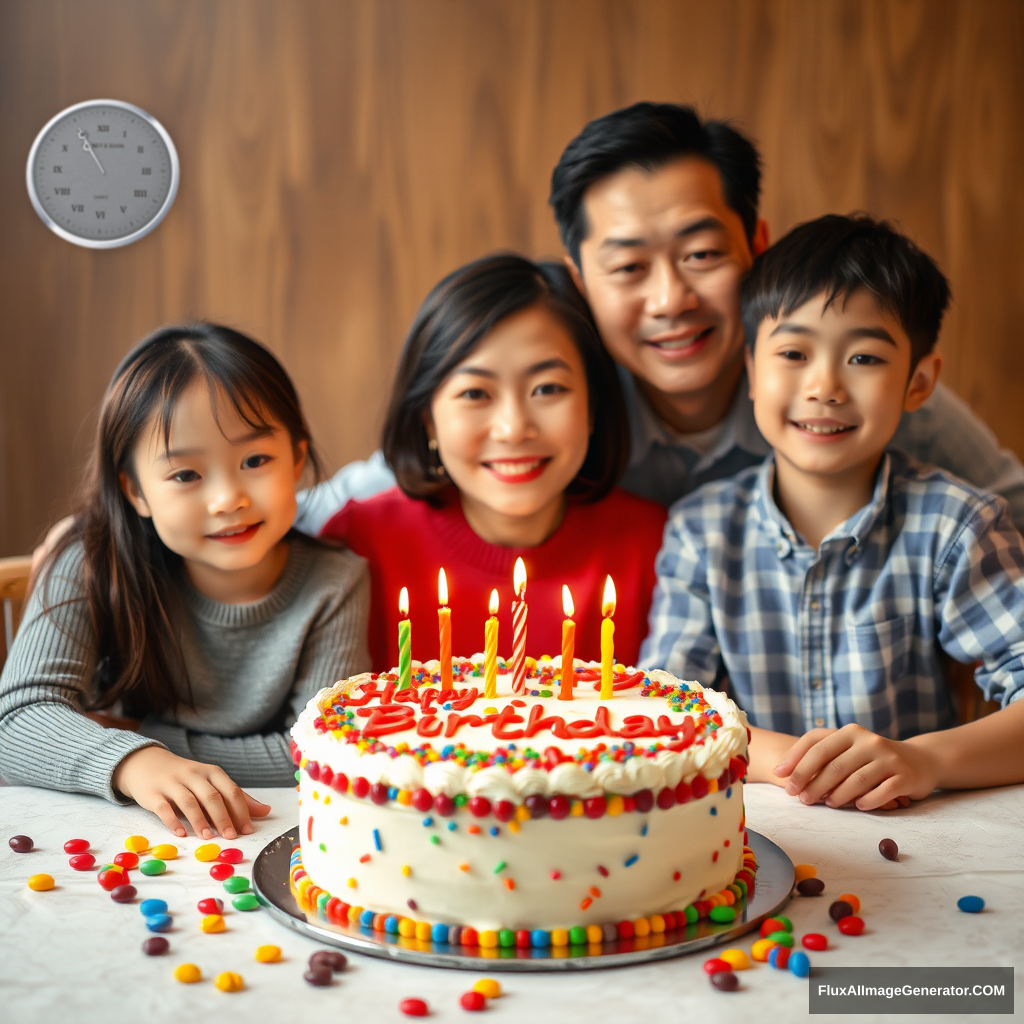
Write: 10:55
